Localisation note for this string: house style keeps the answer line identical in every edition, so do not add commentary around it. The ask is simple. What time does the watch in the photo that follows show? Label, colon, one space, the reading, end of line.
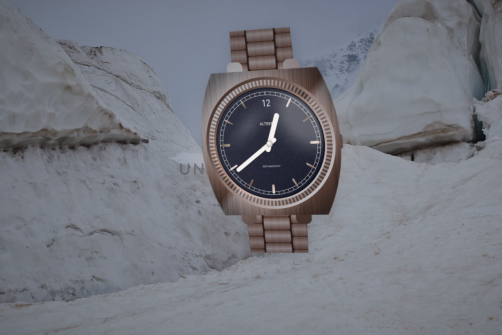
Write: 12:39
